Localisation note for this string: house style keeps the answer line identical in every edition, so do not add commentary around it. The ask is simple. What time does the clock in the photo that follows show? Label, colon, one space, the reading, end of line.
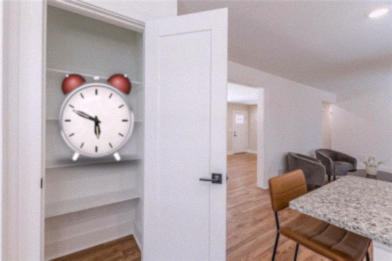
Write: 5:49
